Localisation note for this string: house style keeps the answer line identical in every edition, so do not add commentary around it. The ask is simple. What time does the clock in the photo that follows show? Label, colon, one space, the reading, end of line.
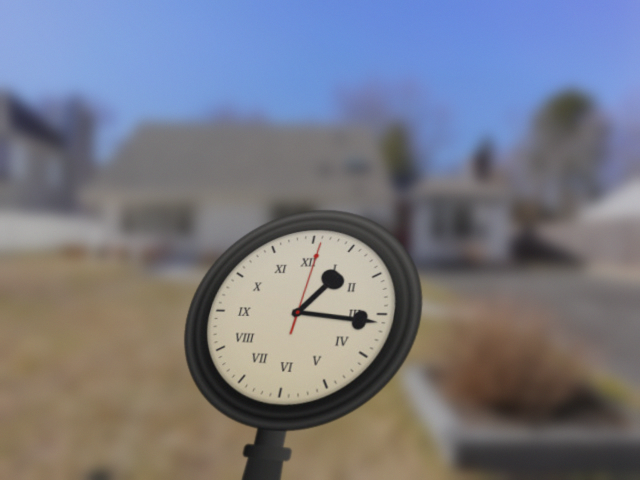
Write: 1:16:01
